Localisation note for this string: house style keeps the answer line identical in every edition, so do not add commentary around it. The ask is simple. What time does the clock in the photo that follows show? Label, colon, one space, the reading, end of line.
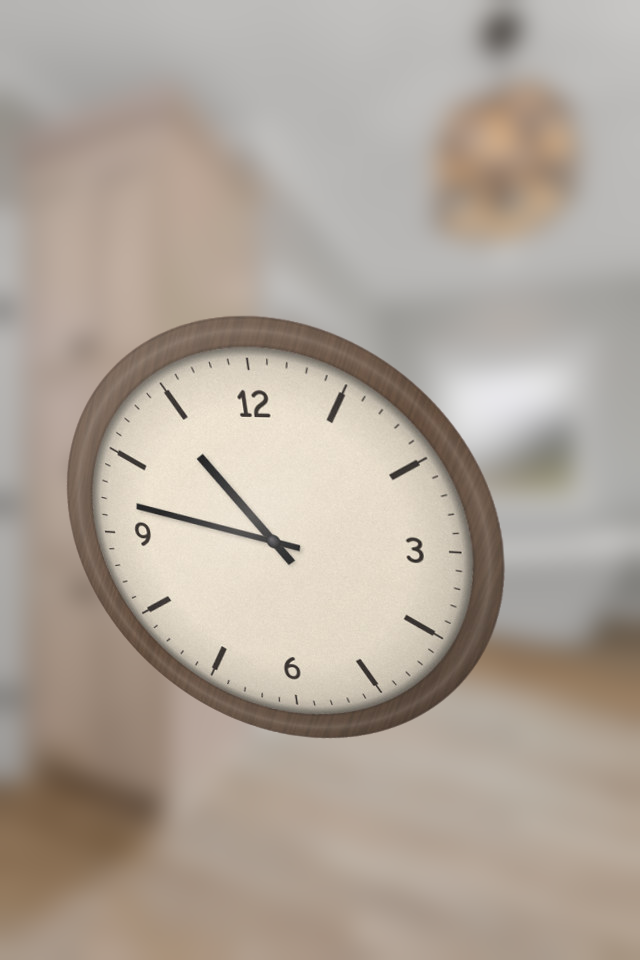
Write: 10:47
